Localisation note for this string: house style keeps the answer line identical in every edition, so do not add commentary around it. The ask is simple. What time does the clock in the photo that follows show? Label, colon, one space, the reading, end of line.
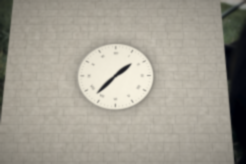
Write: 1:37
